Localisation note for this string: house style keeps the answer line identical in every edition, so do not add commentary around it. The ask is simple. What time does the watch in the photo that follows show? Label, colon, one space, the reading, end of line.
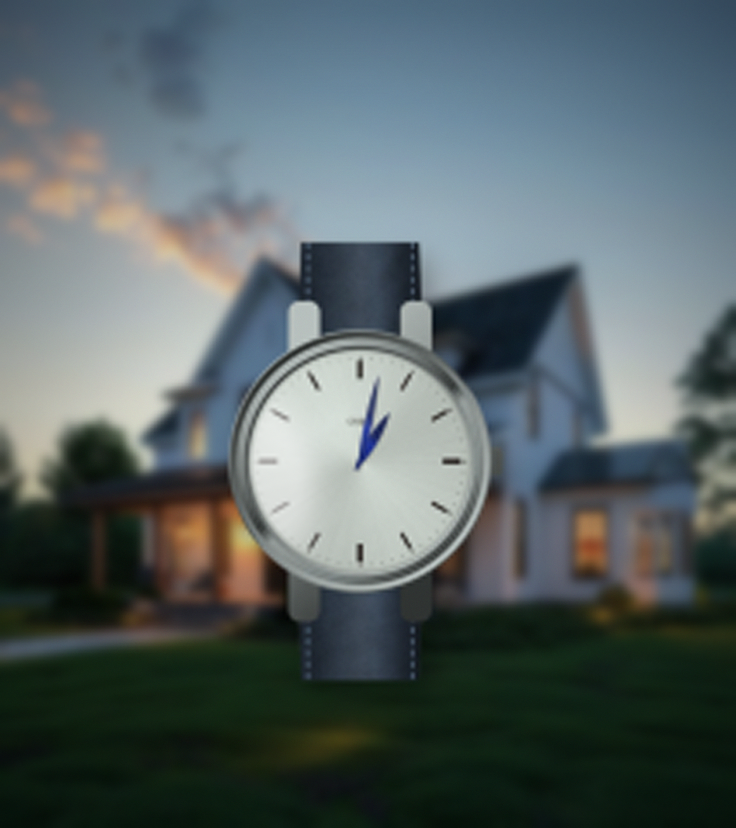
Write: 1:02
